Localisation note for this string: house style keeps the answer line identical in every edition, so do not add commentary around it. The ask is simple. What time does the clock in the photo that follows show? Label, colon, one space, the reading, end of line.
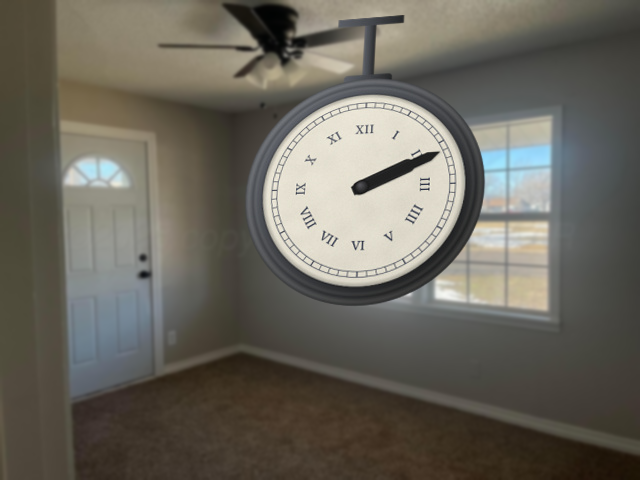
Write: 2:11
